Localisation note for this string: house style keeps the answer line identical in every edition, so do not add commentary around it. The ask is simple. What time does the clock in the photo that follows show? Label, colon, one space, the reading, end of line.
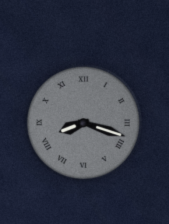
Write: 8:18
